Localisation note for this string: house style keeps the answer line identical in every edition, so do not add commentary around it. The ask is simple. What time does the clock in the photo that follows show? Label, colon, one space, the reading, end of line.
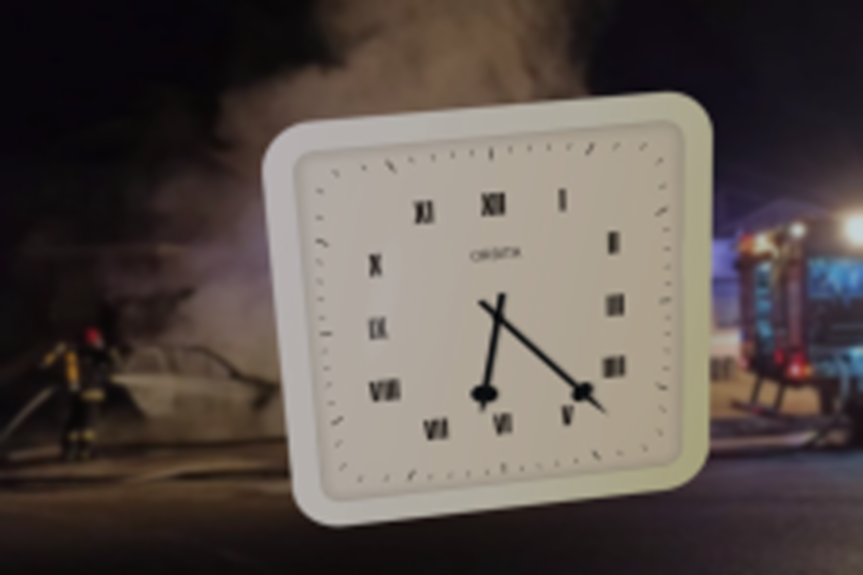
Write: 6:23
